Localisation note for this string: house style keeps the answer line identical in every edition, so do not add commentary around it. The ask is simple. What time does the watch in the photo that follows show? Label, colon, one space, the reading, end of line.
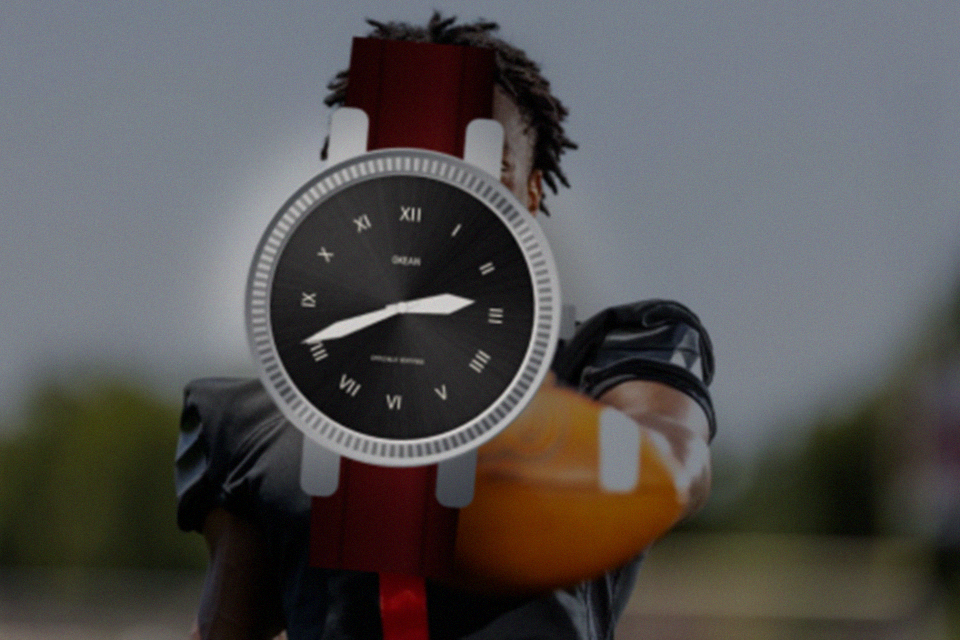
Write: 2:41
